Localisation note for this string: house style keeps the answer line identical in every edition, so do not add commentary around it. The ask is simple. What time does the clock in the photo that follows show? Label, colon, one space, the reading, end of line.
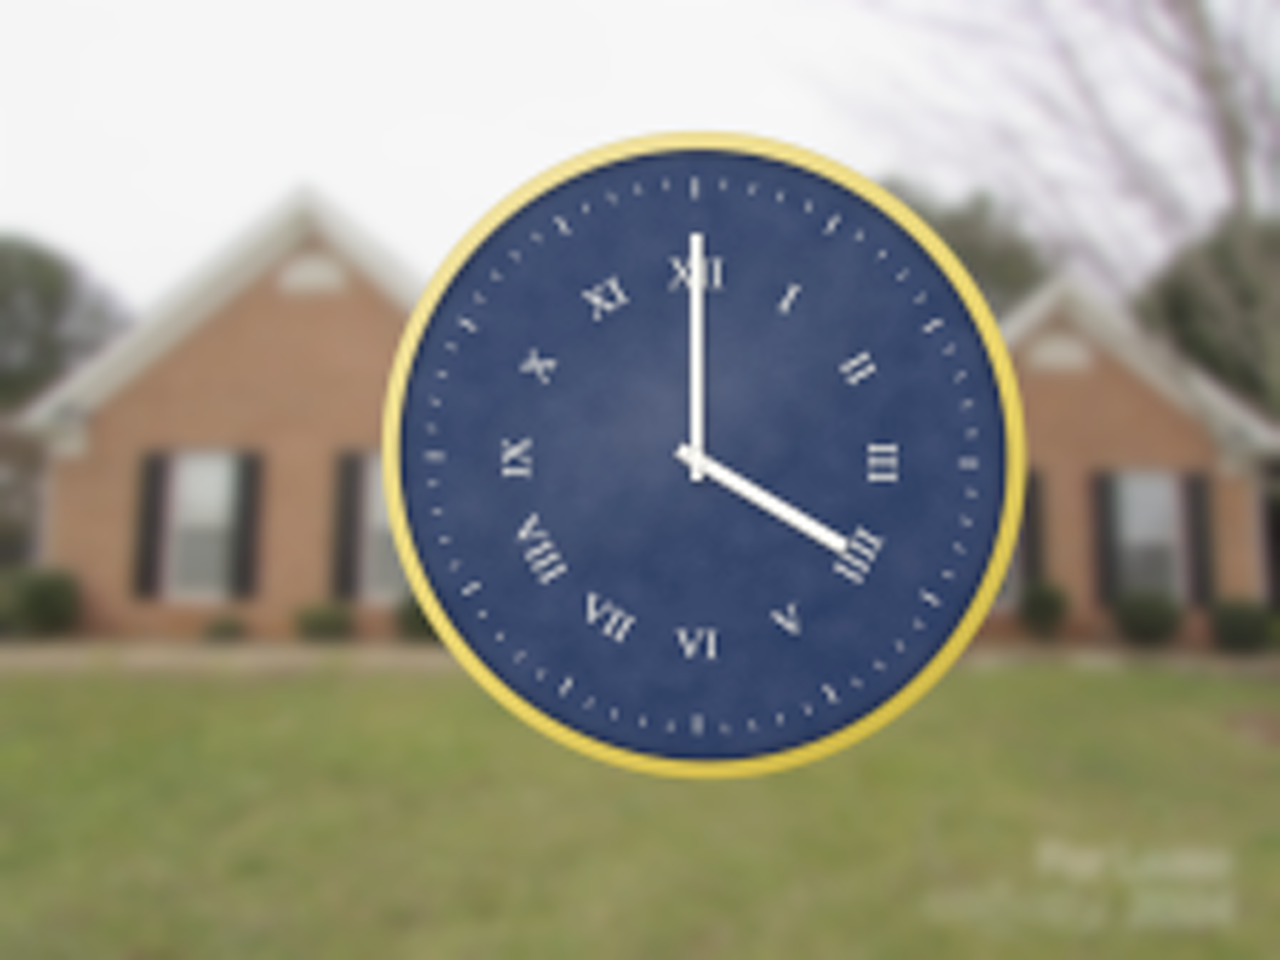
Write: 4:00
